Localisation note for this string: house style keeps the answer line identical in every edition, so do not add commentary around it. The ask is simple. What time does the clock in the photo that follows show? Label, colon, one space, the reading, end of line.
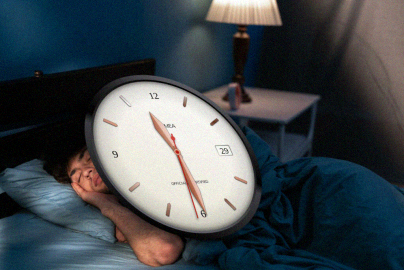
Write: 11:29:31
